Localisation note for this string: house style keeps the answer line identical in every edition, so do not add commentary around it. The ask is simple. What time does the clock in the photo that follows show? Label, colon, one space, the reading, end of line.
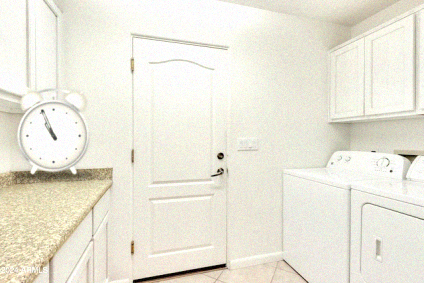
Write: 10:56
